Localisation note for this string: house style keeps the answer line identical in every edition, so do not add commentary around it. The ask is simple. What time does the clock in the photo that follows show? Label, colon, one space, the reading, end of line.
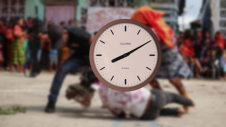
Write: 8:10
